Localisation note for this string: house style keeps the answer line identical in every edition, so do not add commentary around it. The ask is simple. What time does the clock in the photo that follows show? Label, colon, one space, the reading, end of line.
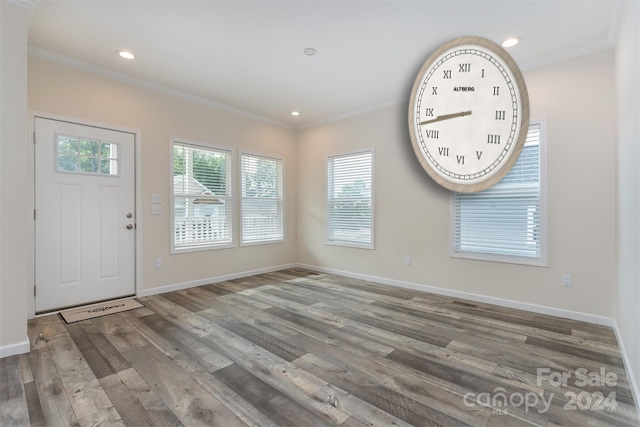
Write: 8:43
